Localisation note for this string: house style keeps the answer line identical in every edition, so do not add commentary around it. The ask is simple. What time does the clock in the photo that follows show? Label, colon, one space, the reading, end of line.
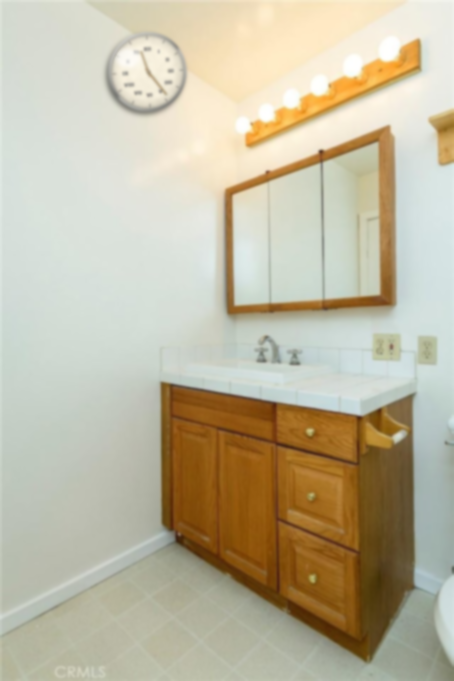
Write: 11:24
